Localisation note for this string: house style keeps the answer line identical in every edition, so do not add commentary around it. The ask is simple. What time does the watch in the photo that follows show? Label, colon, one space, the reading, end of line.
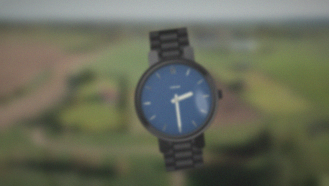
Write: 2:30
